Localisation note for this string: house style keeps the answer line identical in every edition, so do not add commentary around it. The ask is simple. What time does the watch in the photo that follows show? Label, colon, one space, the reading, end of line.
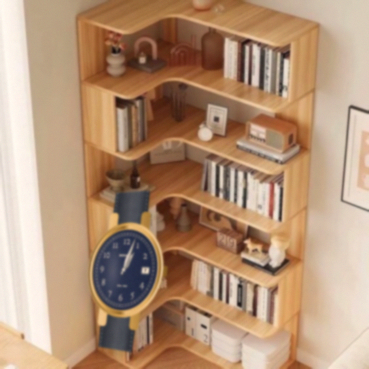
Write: 1:03
